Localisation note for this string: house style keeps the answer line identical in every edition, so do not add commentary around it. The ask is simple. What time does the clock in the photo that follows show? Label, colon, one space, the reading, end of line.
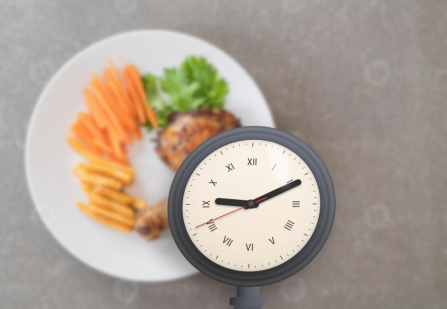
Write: 9:10:41
